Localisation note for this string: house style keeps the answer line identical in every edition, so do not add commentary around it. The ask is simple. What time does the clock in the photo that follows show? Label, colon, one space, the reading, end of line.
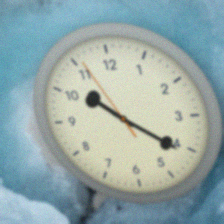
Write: 10:20:56
